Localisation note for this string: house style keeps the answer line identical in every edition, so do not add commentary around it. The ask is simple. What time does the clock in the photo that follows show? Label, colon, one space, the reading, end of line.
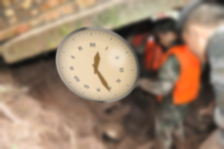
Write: 12:26
